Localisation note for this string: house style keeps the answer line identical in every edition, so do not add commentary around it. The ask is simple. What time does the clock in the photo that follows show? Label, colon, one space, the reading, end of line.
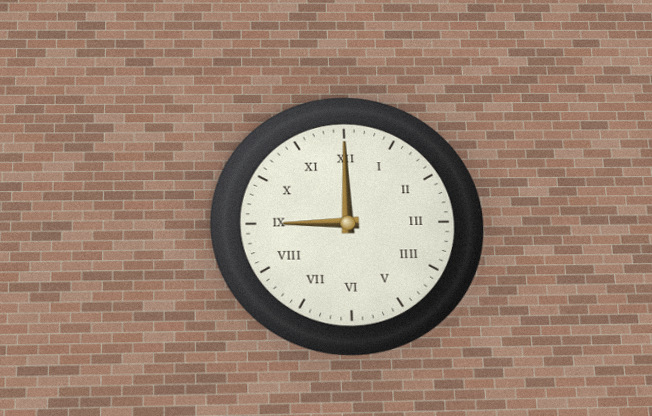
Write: 9:00
